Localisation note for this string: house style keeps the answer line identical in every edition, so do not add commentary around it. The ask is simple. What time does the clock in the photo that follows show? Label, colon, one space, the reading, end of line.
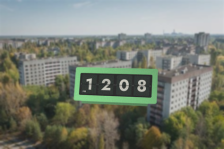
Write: 12:08
